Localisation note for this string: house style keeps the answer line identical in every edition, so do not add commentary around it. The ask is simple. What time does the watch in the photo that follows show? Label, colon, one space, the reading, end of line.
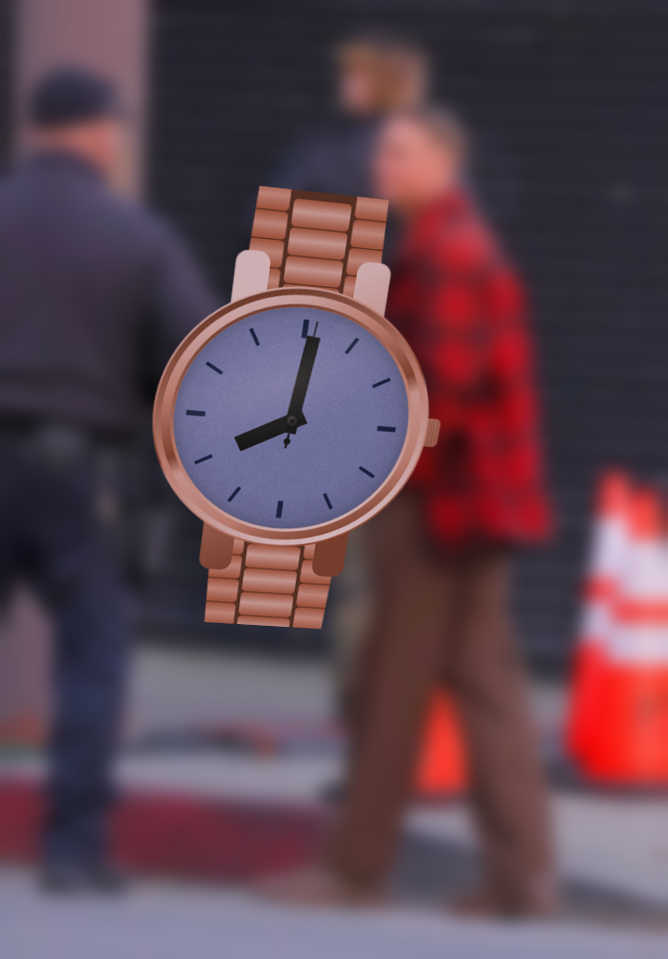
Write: 8:01:01
